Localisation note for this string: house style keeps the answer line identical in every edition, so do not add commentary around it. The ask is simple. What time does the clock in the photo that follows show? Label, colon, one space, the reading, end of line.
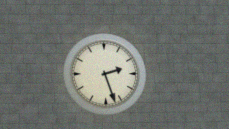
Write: 2:27
